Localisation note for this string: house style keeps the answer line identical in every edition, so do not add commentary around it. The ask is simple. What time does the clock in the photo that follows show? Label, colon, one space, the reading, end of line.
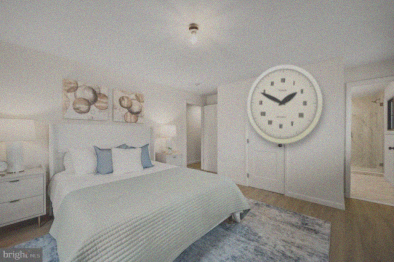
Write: 1:49
